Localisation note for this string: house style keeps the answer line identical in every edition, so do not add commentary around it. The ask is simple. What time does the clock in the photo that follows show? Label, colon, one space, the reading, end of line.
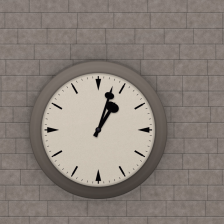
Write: 1:03
